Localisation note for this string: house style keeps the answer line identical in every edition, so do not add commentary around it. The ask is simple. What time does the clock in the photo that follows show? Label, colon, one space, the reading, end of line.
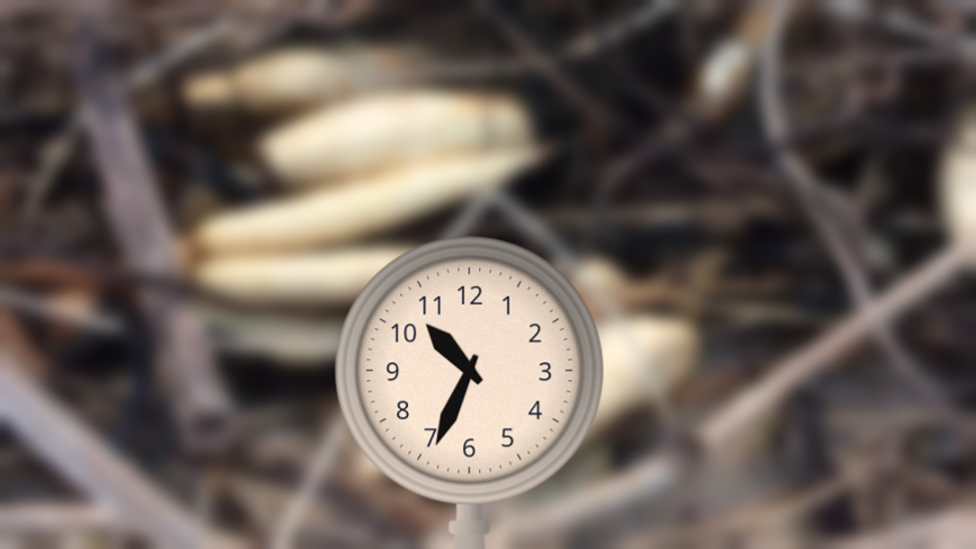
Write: 10:34
